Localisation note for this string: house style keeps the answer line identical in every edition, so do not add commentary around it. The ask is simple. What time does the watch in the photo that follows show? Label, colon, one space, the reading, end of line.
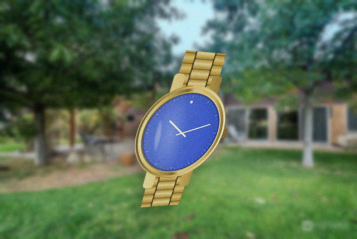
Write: 10:12
